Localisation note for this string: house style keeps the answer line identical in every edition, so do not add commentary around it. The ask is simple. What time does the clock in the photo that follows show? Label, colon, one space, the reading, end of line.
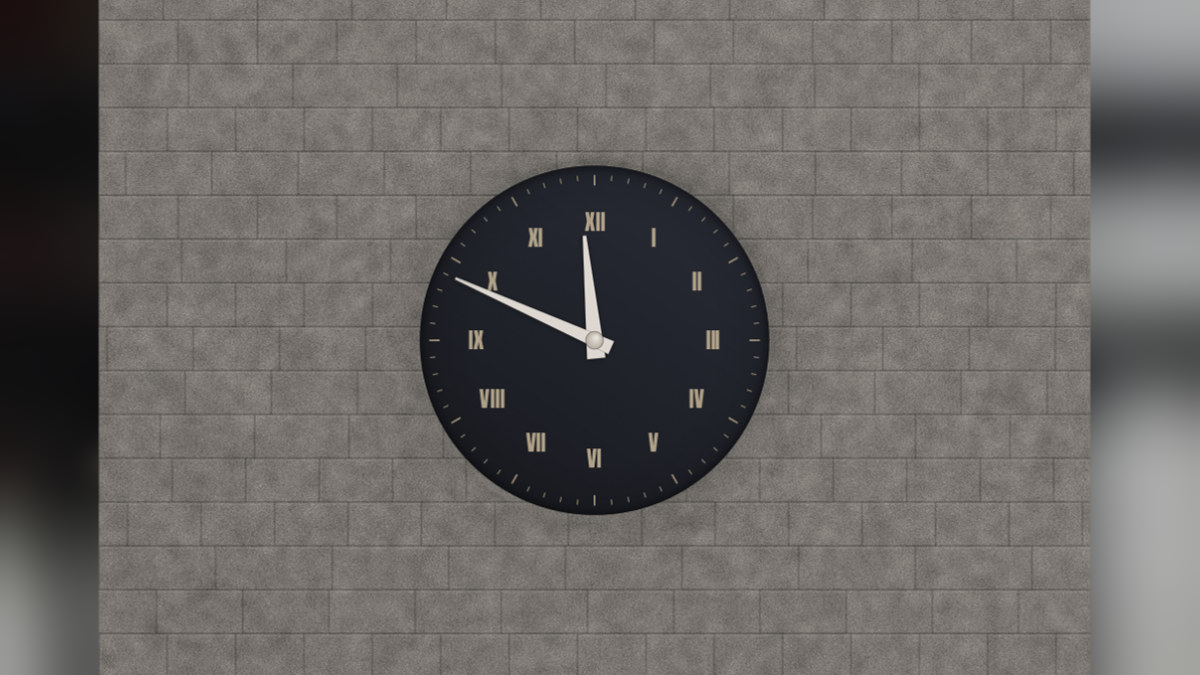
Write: 11:49
